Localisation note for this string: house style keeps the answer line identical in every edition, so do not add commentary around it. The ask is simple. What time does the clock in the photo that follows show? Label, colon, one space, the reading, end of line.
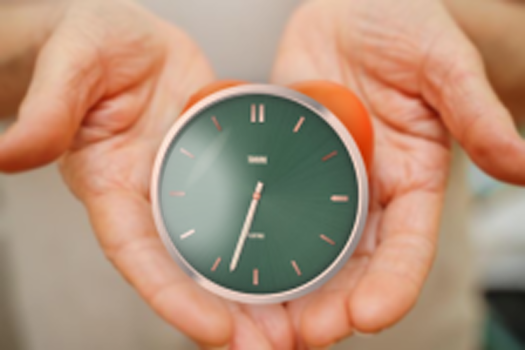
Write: 6:33
